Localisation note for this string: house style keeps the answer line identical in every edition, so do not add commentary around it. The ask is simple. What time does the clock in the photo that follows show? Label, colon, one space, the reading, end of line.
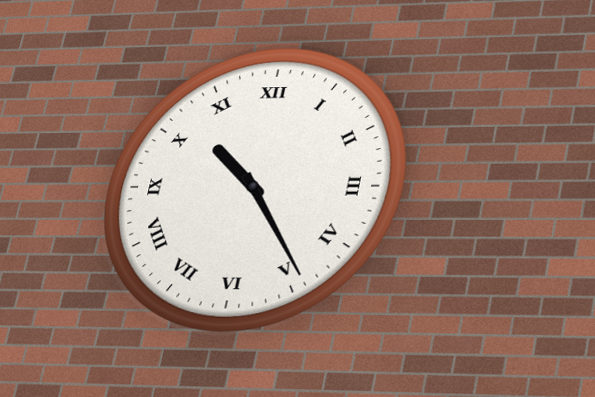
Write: 10:24
